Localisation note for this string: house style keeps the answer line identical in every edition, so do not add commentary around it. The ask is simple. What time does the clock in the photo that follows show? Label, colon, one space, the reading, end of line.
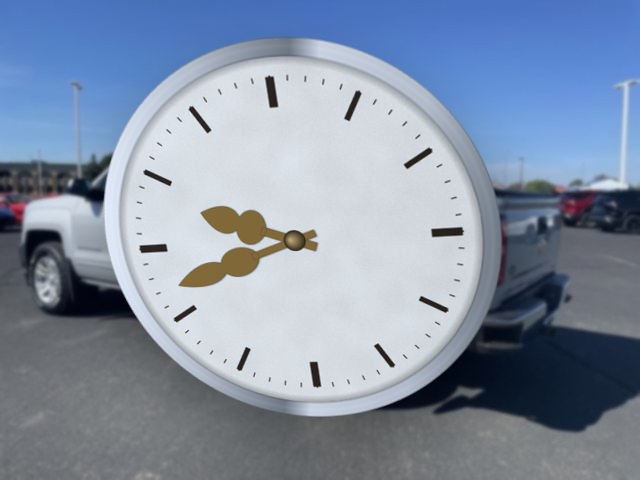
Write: 9:42
